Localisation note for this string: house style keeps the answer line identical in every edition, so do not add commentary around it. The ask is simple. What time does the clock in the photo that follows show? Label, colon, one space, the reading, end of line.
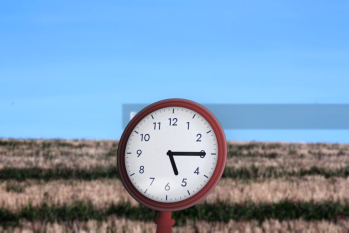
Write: 5:15
